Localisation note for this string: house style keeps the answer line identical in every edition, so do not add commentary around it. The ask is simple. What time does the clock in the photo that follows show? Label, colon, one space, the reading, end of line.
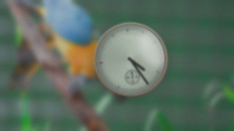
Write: 4:25
